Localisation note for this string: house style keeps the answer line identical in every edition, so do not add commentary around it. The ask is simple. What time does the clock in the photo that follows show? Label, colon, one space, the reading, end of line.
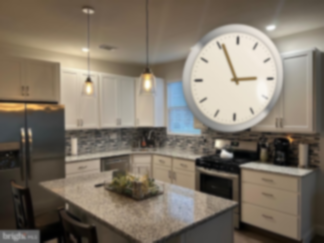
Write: 2:56
